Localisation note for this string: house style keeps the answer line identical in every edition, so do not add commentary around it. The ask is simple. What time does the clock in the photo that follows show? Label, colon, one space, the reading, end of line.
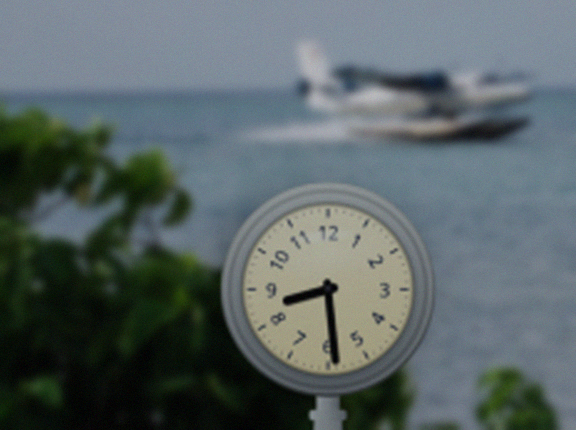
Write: 8:29
